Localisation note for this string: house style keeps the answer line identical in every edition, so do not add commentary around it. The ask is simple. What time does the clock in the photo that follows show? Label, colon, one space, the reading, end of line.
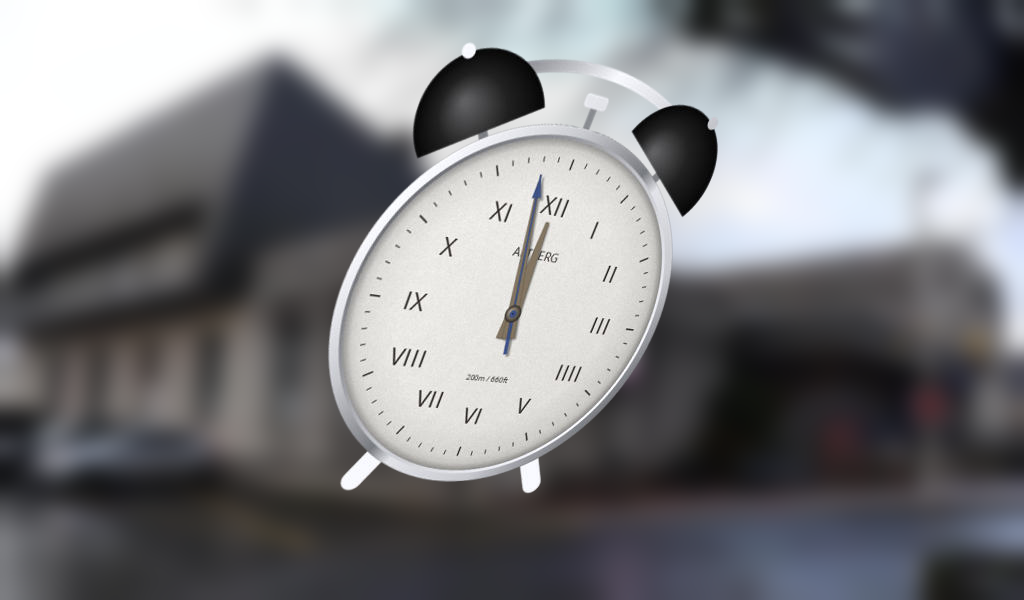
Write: 11:57:58
